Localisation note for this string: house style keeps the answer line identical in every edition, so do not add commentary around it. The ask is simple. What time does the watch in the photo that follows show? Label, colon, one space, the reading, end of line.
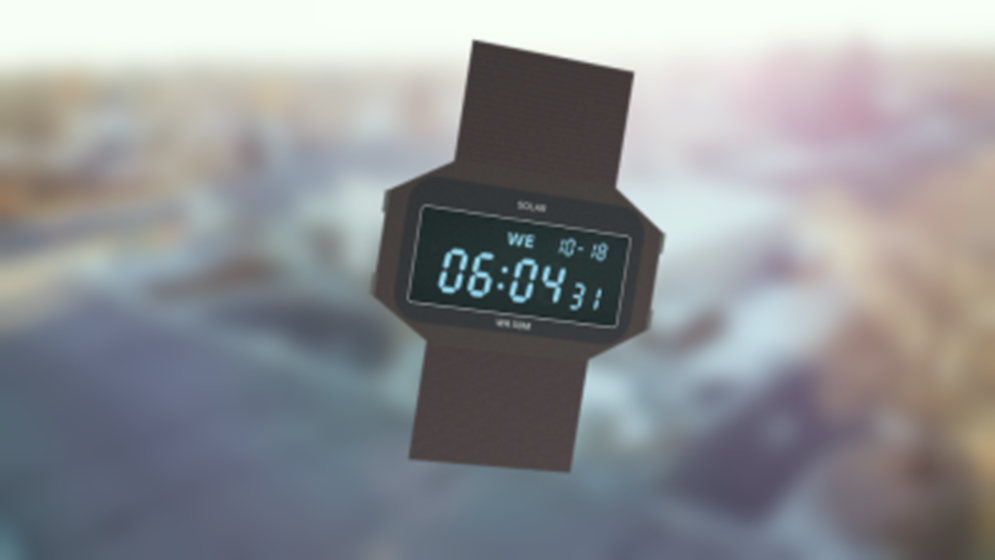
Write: 6:04:31
